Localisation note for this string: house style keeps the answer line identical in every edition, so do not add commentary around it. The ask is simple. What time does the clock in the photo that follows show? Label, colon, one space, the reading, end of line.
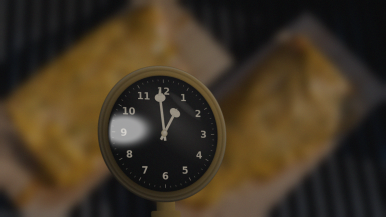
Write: 12:59
